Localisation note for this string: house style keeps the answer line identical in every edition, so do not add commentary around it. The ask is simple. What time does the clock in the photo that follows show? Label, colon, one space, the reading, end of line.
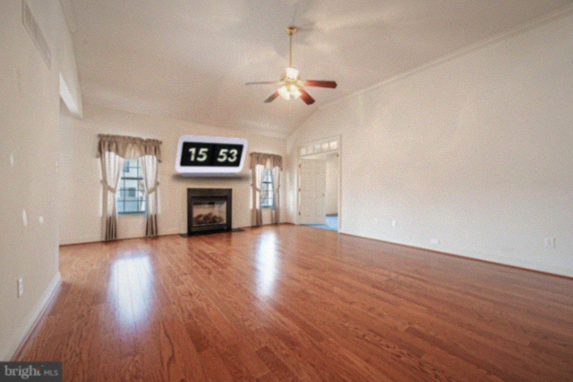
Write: 15:53
